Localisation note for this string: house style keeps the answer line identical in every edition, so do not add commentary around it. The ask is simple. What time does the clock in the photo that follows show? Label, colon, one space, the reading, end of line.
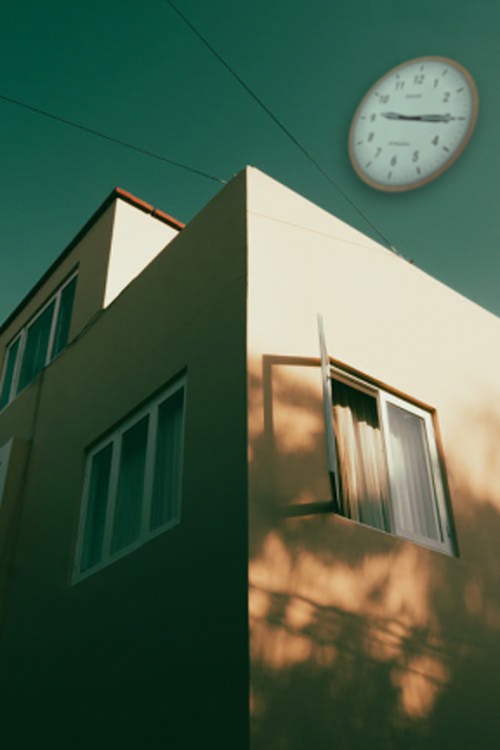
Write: 9:15
